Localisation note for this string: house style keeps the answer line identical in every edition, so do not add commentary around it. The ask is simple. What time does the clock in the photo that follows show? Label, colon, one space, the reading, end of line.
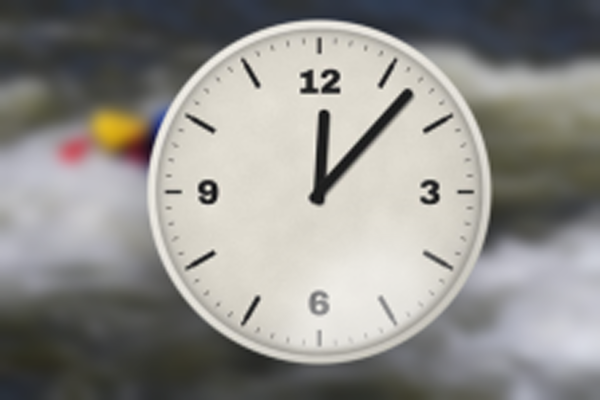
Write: 12:07
